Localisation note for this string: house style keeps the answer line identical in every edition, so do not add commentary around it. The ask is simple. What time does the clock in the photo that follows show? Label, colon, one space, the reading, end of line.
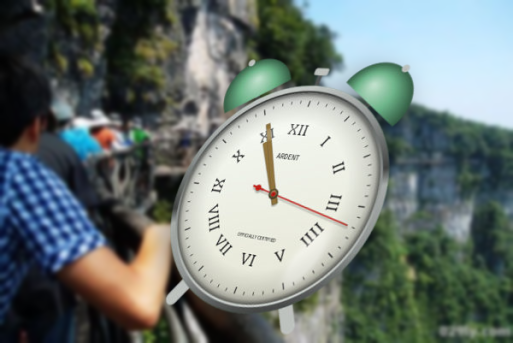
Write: 10:55:17
